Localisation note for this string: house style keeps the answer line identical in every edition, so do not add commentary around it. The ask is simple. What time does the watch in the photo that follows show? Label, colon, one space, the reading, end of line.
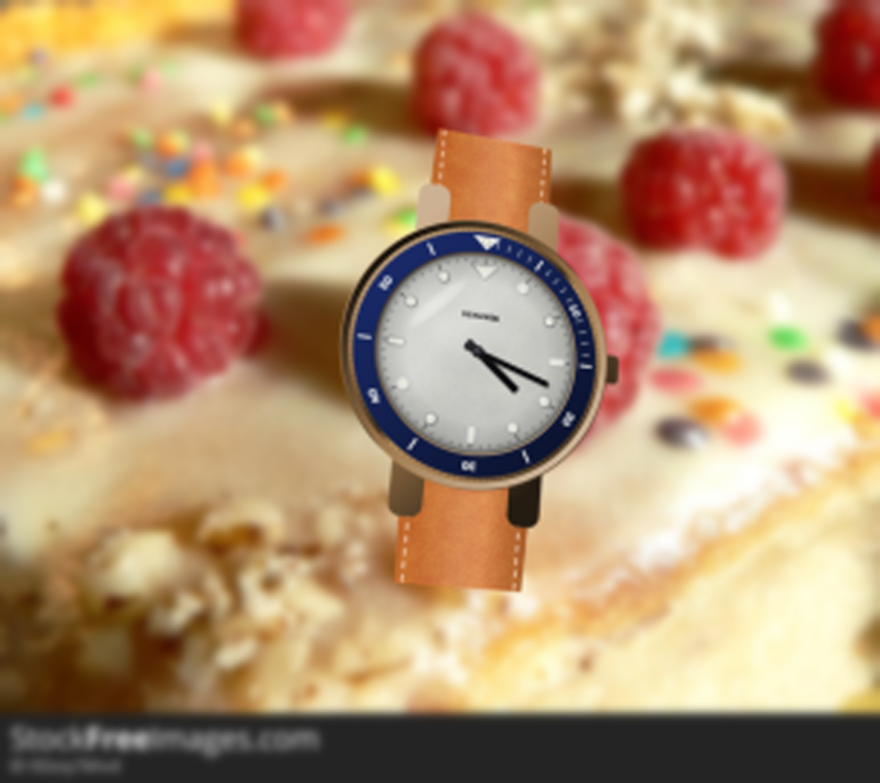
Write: 4:18
